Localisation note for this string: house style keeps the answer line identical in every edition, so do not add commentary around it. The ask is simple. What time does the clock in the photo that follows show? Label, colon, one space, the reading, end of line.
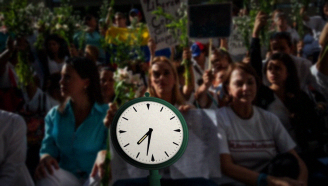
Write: 7:32
